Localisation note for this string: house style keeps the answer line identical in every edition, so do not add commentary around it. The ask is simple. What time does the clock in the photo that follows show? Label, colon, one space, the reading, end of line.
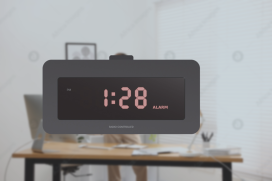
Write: 1:28
